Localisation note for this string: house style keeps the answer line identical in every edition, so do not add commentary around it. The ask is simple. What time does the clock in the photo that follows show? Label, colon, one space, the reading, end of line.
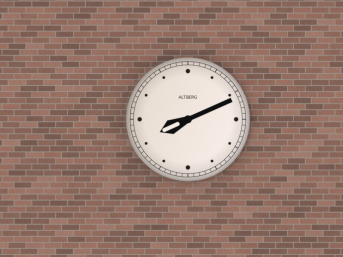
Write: 8:11
